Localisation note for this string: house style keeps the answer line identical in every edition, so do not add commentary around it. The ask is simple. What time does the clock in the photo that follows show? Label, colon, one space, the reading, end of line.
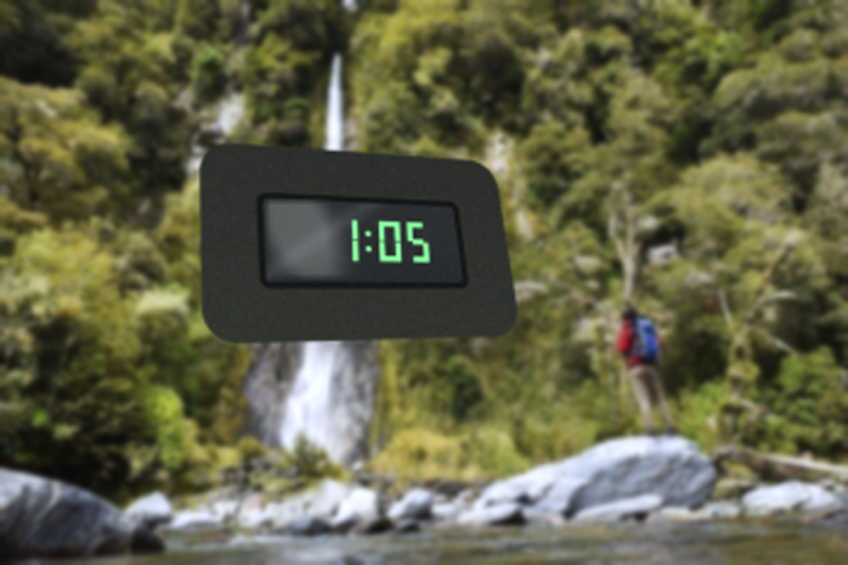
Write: 1:05
